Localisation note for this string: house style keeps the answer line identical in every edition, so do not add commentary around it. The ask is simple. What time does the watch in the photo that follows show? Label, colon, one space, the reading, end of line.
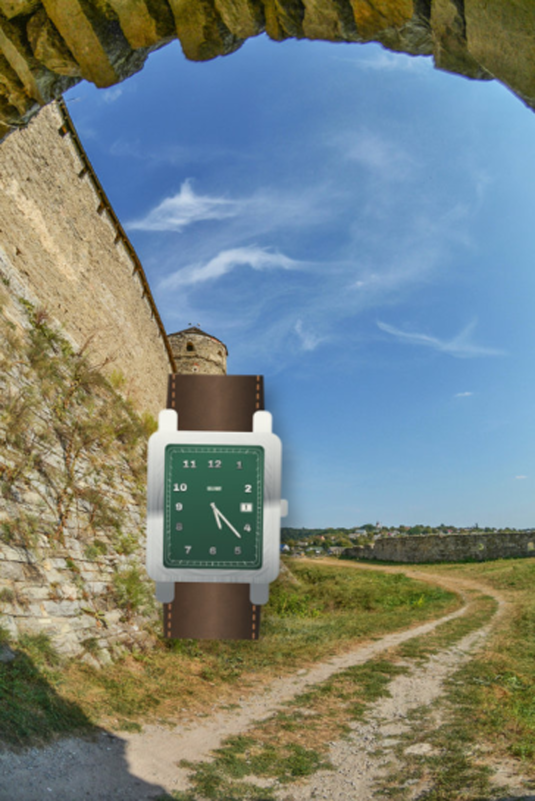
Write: 5:23
